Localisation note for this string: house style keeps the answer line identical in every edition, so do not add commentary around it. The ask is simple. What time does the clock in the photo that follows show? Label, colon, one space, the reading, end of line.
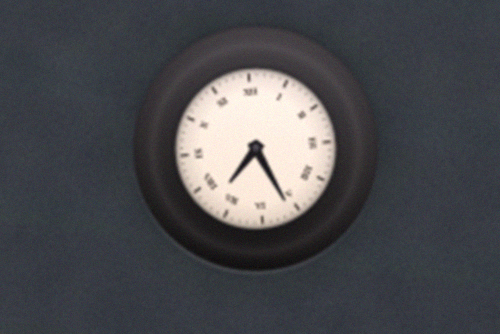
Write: 7:26
